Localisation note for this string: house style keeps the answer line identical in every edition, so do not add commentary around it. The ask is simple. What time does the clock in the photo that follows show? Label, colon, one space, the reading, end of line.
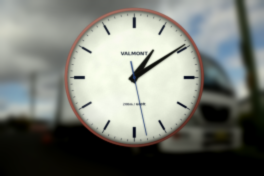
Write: 1:09:28
